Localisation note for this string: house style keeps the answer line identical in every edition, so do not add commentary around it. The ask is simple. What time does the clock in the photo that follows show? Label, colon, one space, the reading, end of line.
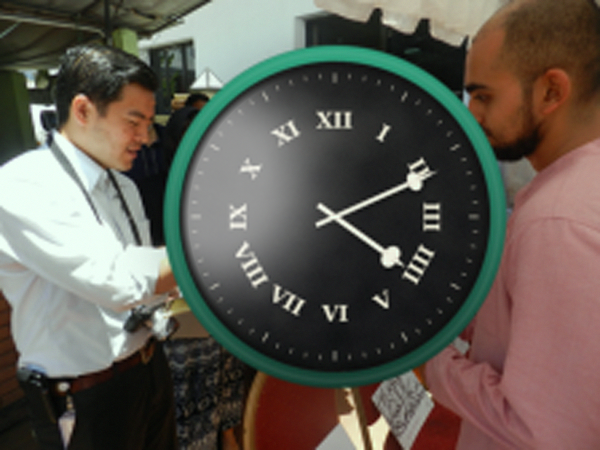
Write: 4:11
